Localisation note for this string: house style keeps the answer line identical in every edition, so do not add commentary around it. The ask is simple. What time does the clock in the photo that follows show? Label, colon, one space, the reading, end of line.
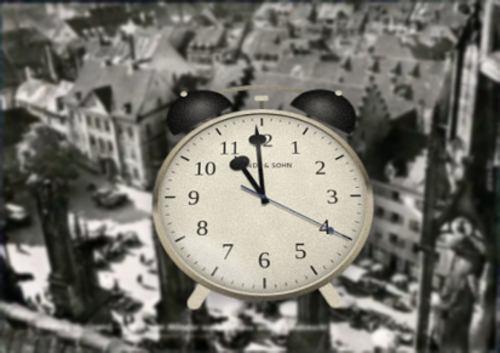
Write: 10:59:20
